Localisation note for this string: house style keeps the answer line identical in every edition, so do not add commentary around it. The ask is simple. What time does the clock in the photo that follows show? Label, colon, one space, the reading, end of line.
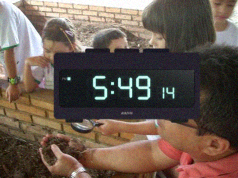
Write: 5:49:14
